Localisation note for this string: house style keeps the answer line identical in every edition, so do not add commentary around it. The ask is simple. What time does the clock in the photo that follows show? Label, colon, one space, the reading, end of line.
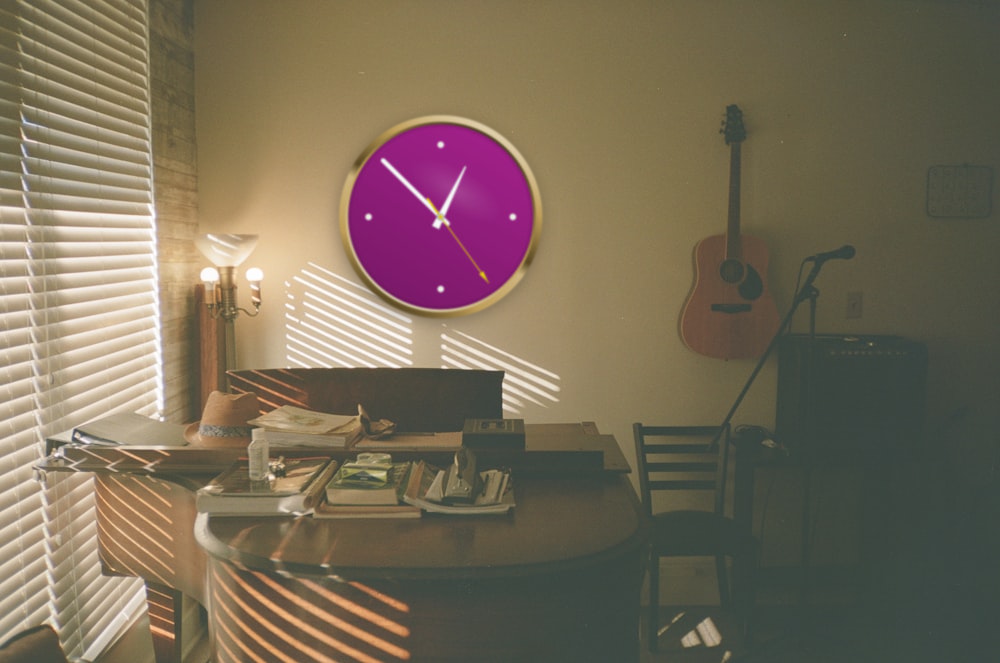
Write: 12:52:24
